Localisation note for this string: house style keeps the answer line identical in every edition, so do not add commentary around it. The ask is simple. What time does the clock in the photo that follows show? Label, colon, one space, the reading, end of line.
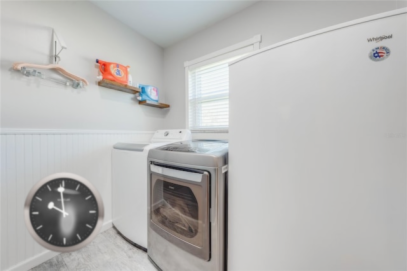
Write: 9:59
